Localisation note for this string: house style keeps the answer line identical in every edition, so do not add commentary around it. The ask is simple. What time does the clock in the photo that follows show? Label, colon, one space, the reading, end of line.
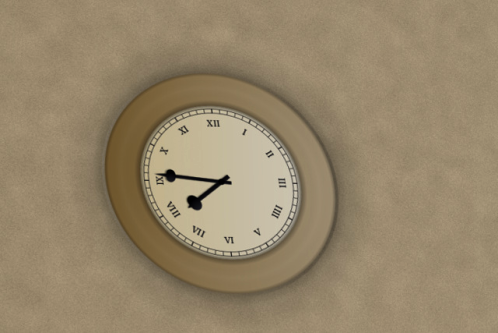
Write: 7:46
